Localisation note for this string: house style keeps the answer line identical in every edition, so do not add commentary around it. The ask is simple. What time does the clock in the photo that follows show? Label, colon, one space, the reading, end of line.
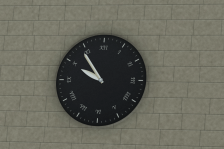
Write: 9:54
